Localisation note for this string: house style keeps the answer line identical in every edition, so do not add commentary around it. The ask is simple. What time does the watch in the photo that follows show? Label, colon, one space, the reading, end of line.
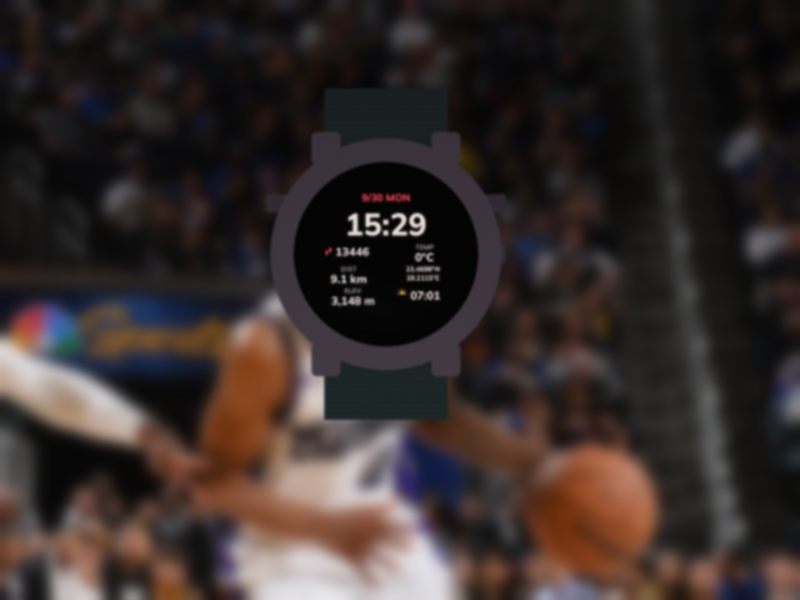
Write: 15:29
